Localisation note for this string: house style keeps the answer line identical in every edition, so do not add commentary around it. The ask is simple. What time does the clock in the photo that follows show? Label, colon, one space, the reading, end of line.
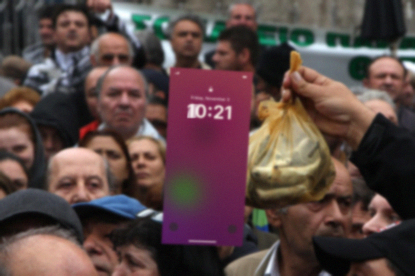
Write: 10:21
